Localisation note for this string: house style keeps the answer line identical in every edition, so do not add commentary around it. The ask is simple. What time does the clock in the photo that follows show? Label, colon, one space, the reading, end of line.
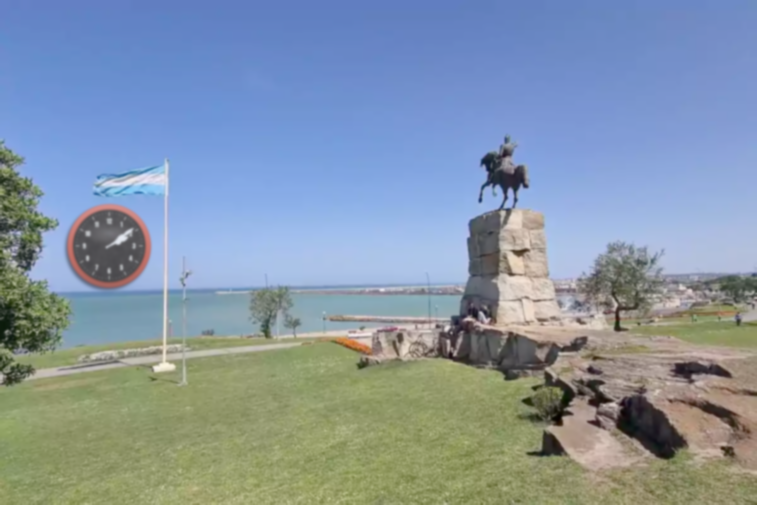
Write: 2:09
